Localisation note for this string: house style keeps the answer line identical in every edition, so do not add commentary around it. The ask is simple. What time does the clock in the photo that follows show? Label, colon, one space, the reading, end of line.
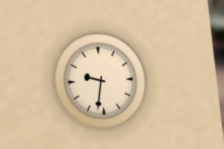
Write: 9:32
